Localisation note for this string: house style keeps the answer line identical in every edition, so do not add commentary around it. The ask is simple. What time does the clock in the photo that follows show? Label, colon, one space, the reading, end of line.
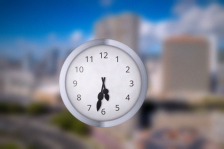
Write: 5:32
